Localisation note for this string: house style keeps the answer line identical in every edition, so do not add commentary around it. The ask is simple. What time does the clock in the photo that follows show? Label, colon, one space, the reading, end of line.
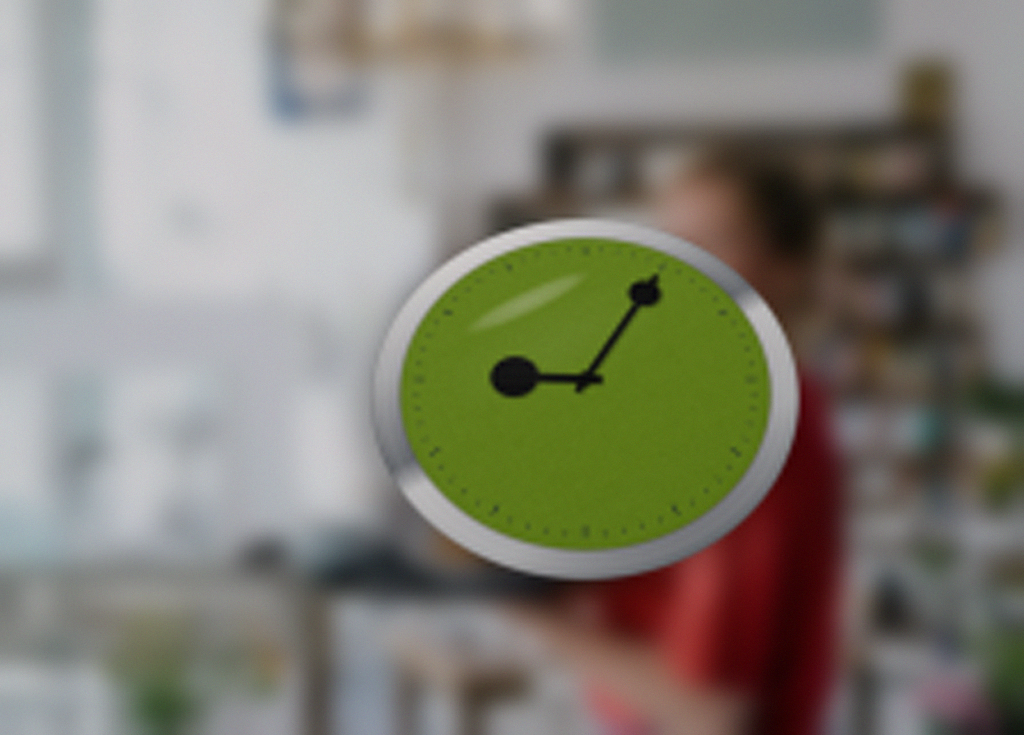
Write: 9:05
